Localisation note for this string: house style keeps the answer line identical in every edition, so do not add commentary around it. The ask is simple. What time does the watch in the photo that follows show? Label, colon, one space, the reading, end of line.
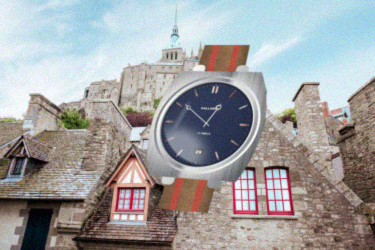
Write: 12:51
